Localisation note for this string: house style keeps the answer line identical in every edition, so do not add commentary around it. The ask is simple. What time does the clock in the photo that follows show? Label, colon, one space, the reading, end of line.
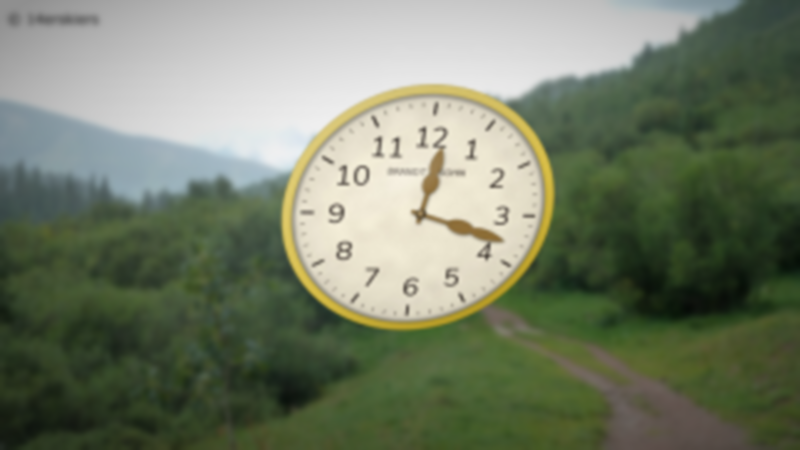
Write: 12:18
